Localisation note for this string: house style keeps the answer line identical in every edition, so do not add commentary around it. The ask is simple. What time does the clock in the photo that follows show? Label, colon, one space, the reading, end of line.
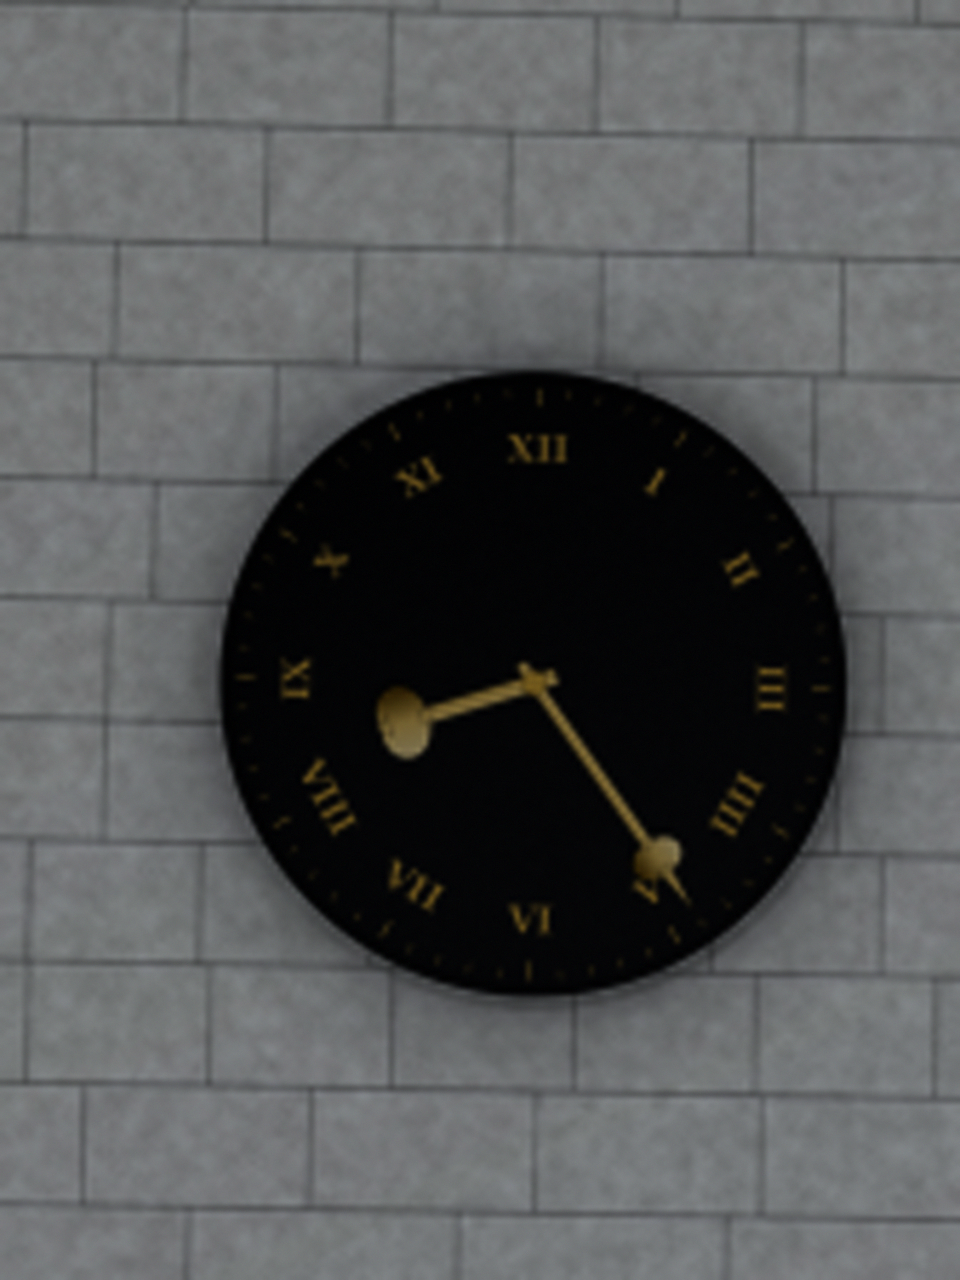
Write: 8:24
